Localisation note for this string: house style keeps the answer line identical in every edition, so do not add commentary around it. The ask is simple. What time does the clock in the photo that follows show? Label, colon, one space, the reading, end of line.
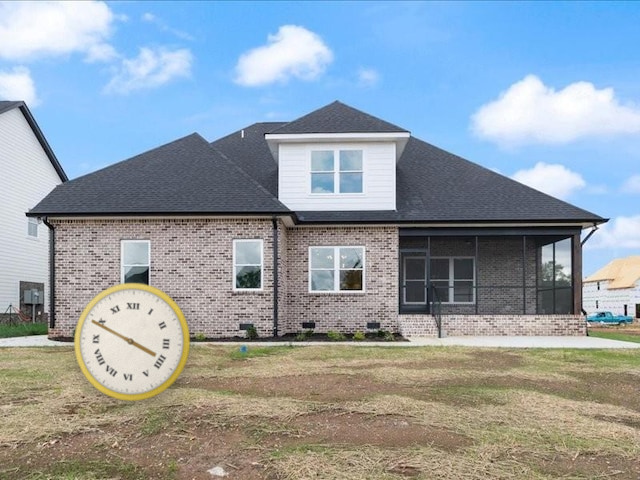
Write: 3:49
